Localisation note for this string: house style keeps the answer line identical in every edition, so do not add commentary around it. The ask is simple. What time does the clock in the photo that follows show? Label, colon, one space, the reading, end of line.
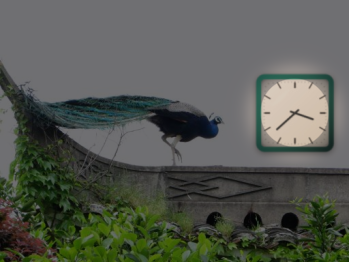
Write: 3:38
